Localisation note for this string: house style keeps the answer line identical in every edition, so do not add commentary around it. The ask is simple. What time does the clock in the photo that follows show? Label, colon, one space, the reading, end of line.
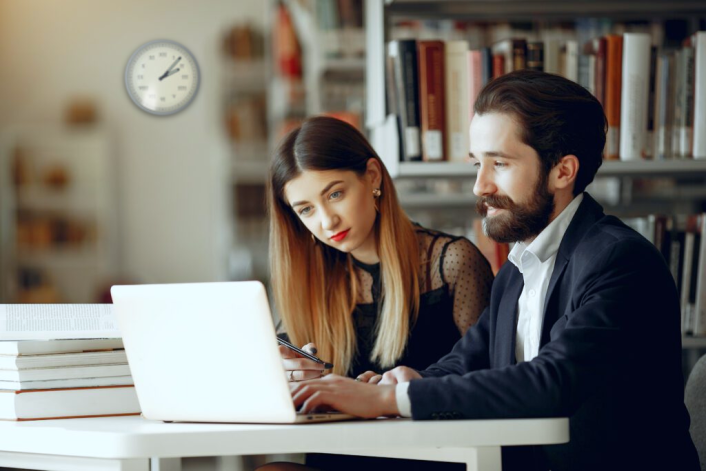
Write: 2:07
